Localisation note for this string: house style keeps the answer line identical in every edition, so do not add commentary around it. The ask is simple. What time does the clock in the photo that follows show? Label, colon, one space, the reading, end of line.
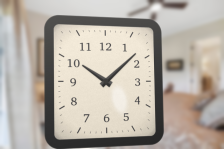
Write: 10:08
